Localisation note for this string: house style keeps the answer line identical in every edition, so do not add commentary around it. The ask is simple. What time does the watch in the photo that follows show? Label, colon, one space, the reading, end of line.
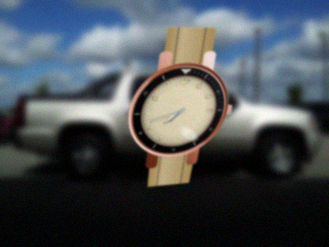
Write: 7:42
